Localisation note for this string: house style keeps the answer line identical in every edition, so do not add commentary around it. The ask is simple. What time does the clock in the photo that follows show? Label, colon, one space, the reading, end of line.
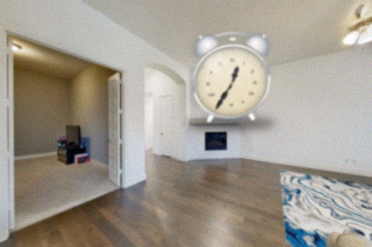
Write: 12:35
